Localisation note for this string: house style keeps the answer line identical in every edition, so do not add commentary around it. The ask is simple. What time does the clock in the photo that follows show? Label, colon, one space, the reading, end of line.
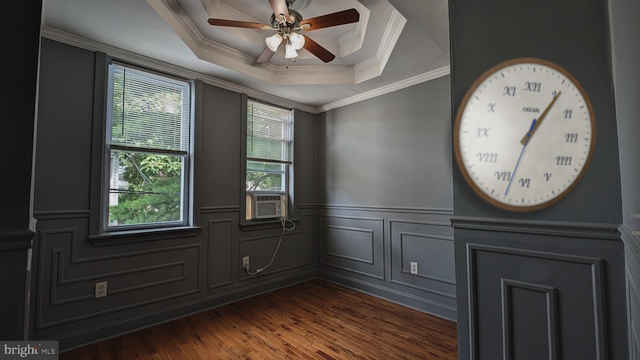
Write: 1:05:33
